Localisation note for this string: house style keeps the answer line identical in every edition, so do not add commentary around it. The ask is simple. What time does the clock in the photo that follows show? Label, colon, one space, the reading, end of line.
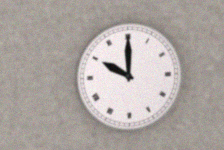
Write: 10:00
